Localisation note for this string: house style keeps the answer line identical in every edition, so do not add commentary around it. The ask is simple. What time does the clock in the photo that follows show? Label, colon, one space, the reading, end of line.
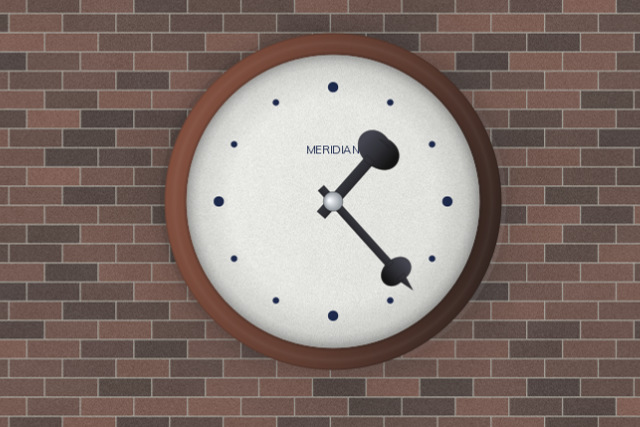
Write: 1:23
